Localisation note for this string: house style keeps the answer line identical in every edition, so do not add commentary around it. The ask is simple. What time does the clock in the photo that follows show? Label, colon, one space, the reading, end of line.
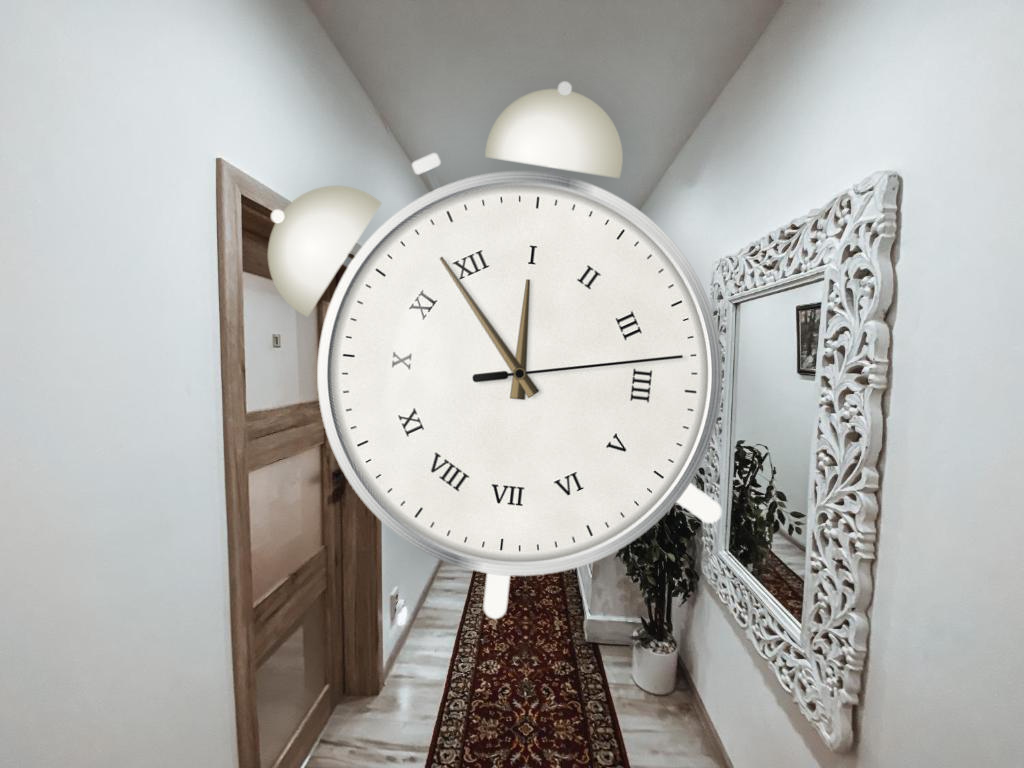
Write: 12:58:18
